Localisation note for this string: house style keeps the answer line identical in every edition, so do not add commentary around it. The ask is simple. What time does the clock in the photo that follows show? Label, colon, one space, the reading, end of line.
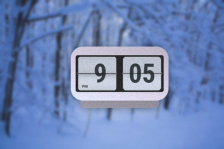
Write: 9:05
